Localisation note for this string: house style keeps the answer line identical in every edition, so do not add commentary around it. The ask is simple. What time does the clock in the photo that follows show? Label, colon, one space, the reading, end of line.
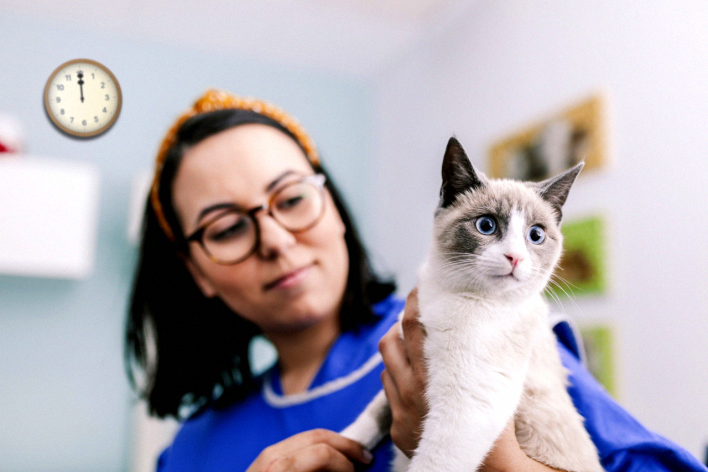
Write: 12:00
